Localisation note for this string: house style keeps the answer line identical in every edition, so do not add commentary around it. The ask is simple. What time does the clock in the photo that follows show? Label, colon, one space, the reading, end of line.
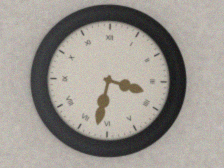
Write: 3:32
